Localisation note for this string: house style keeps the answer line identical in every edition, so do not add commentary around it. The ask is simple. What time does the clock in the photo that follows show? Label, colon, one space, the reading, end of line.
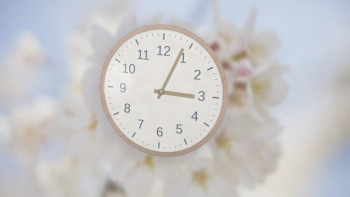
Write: 3:04
